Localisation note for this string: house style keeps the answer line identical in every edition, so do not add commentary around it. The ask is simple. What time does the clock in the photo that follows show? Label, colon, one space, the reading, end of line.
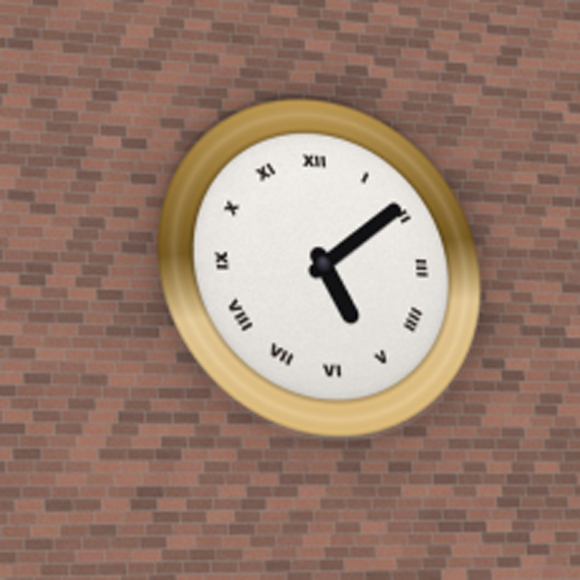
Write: 5:09
